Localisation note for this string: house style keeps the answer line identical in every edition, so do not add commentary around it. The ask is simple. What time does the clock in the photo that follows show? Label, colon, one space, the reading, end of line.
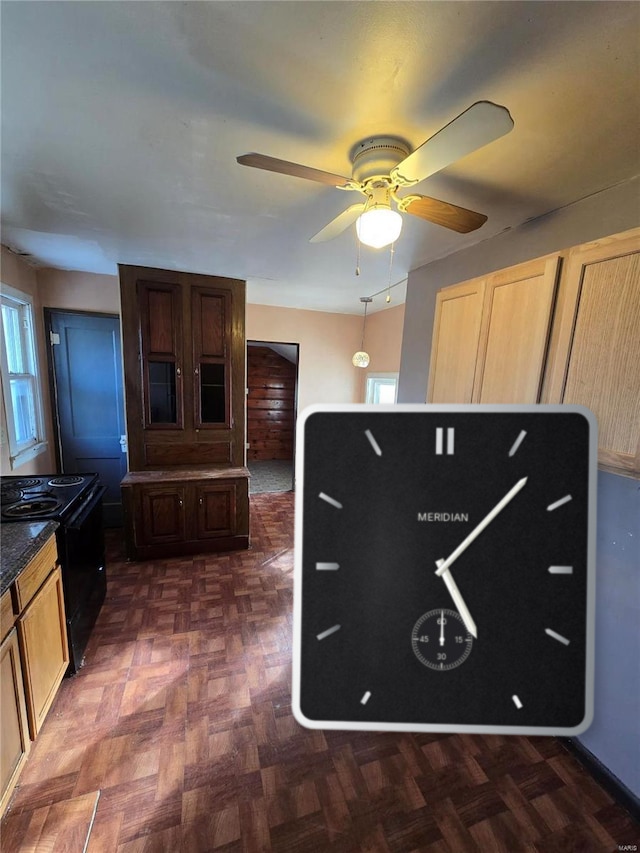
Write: 5:07
